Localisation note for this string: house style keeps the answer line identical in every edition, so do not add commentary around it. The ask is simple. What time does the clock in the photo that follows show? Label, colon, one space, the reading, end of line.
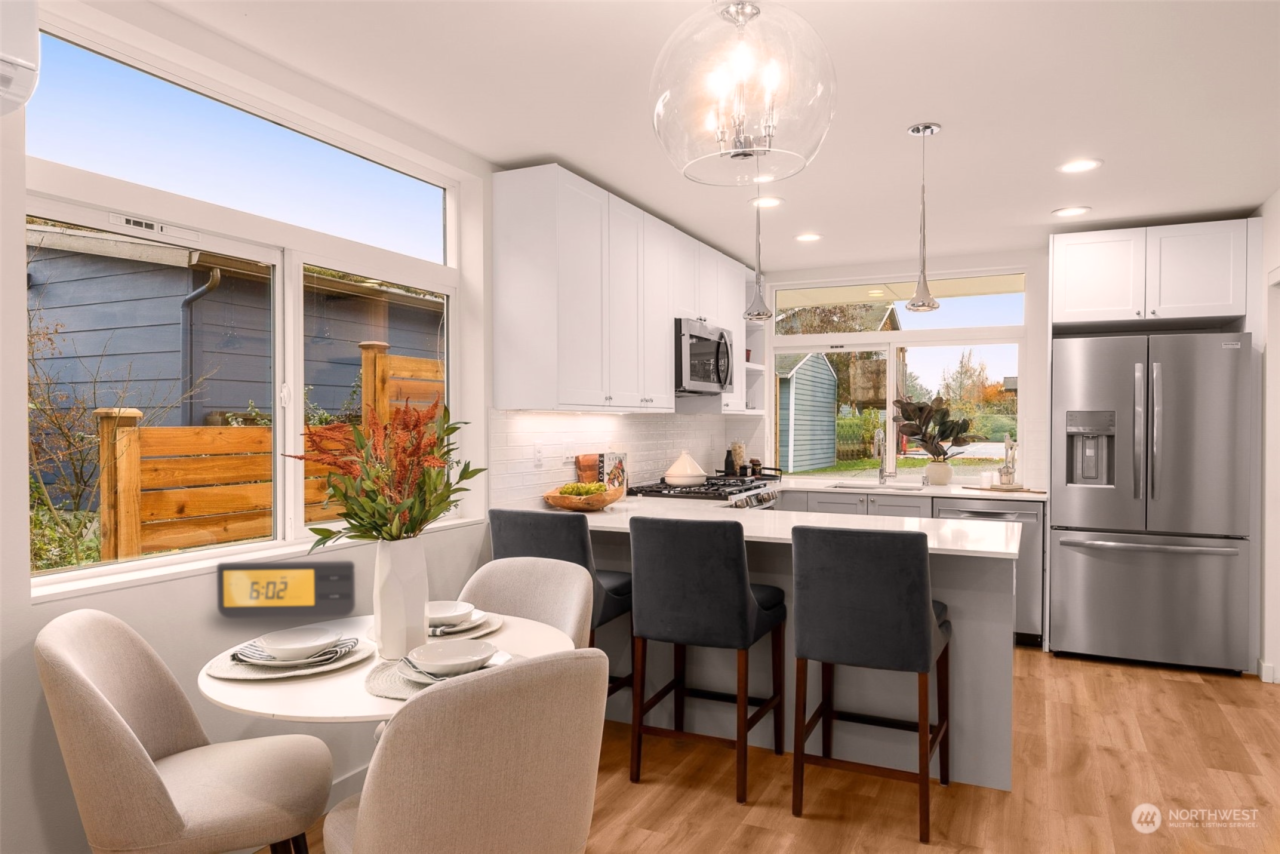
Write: 6:02
